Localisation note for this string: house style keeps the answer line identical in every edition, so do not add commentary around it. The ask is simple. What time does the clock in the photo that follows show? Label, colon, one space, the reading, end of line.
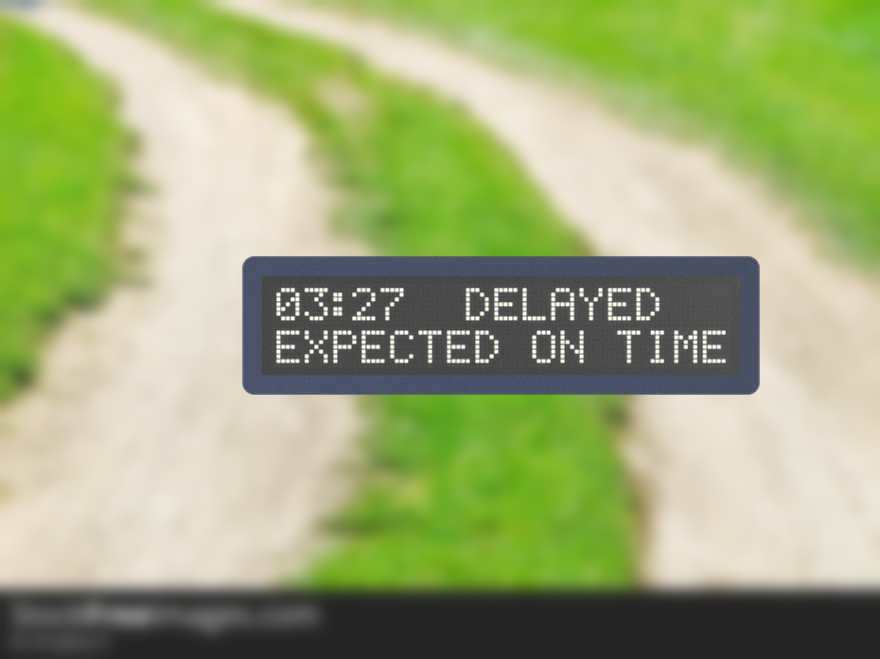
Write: 3:27
